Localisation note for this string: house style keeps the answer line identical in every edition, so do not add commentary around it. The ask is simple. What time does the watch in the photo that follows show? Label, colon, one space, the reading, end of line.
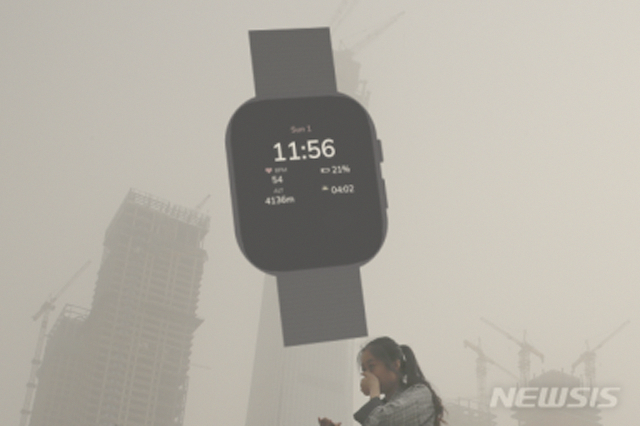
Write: 11:56
